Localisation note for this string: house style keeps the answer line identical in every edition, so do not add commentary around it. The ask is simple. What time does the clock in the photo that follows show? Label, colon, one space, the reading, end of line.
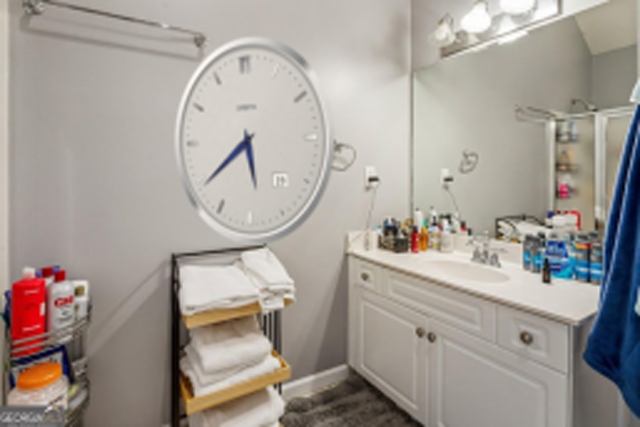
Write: 5:39
